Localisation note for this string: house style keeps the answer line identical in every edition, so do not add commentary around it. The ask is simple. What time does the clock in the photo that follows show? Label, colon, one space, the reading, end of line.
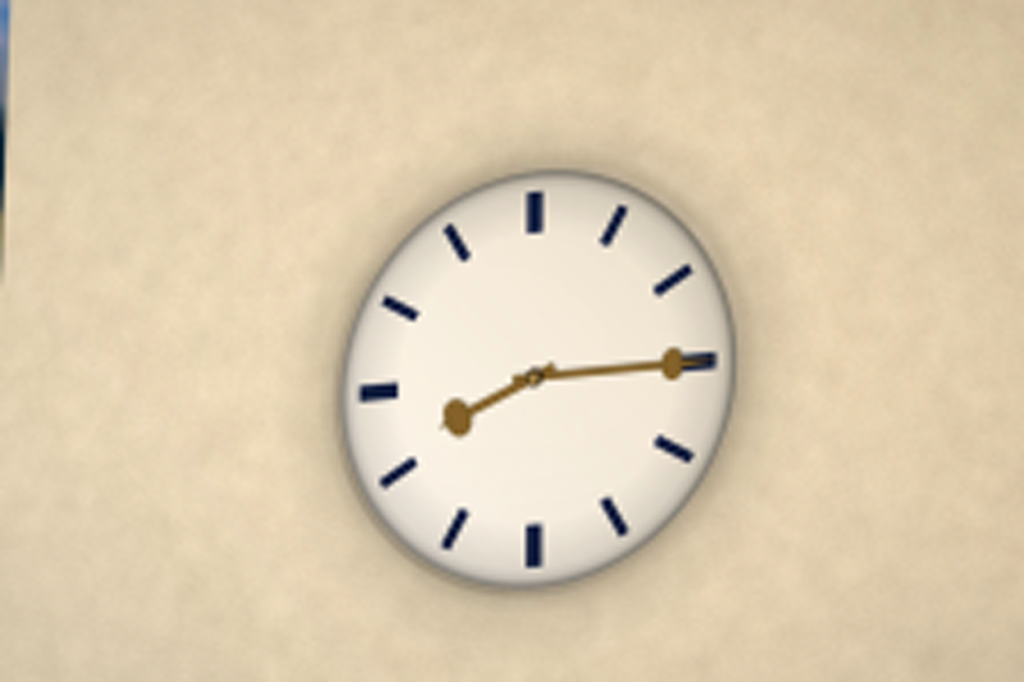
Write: 8:15
